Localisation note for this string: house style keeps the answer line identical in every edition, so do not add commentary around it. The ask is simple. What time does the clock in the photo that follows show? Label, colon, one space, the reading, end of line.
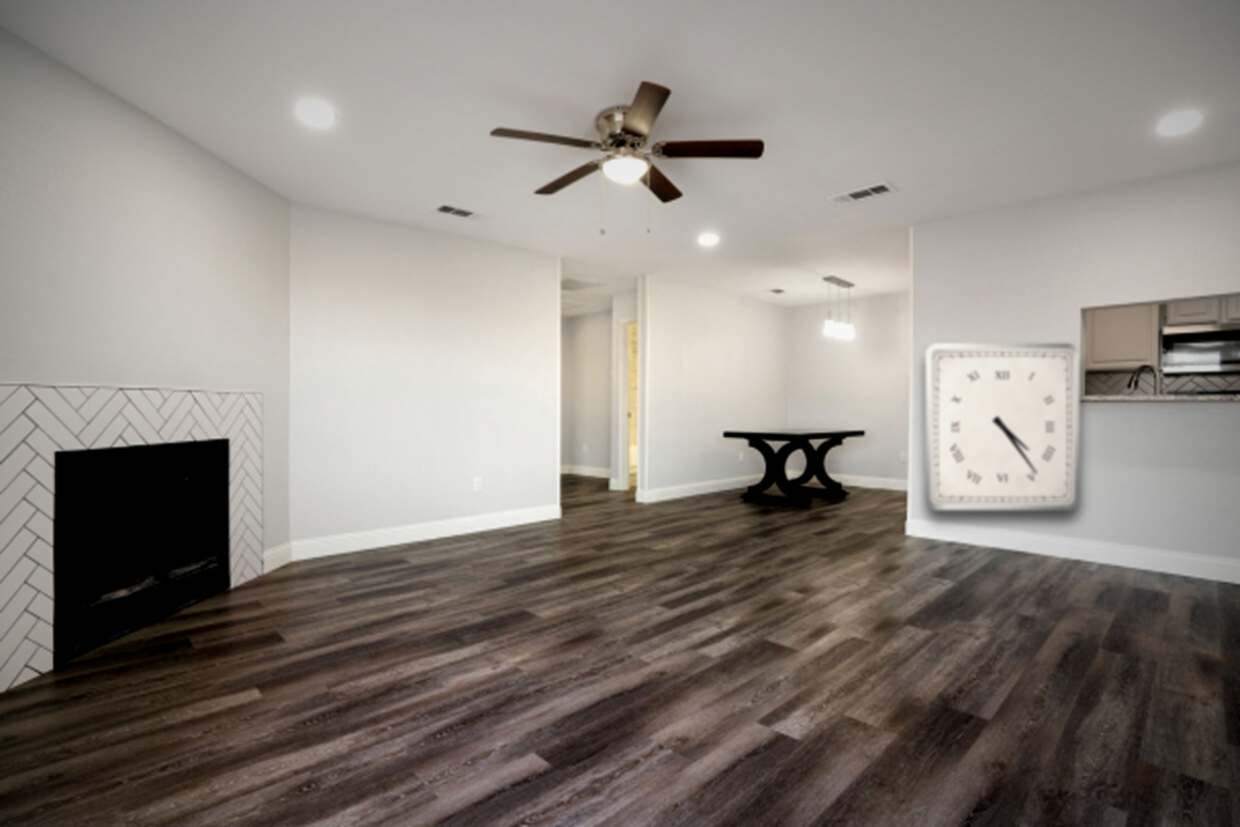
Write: 4:24
